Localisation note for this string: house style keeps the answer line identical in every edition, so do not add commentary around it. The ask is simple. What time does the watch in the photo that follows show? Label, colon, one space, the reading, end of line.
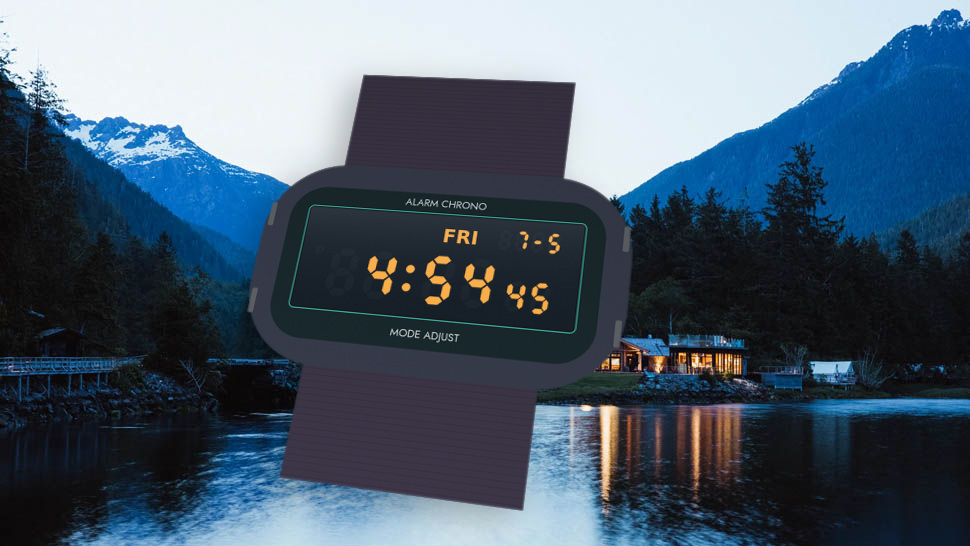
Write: 4:54:45
